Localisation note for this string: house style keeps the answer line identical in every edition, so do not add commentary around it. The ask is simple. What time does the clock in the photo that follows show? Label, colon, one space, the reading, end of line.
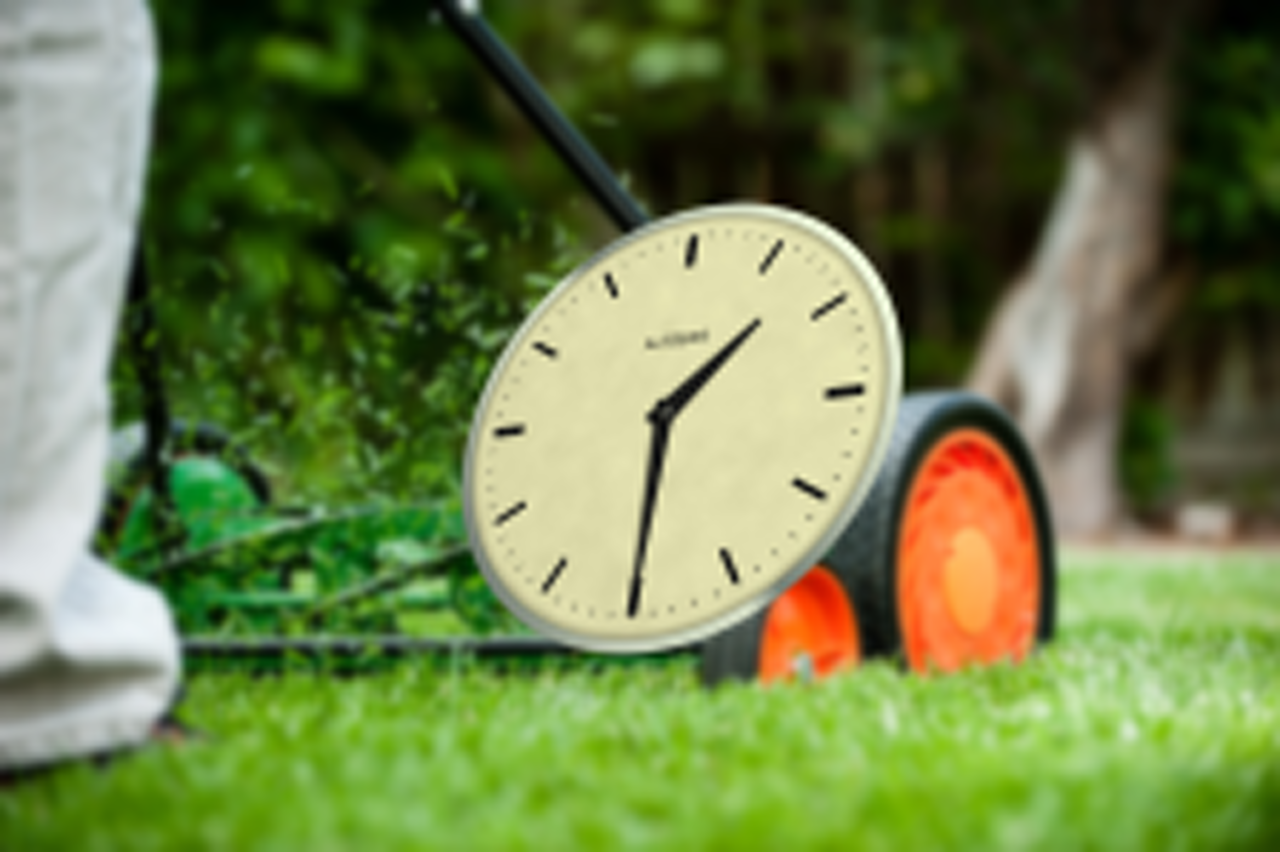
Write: 1:30
